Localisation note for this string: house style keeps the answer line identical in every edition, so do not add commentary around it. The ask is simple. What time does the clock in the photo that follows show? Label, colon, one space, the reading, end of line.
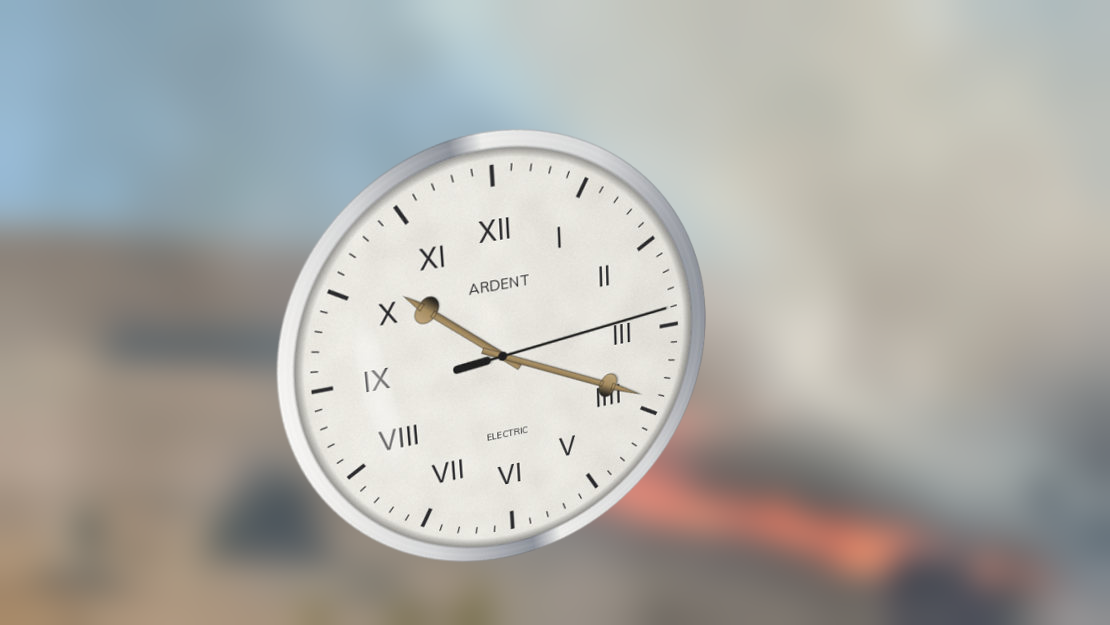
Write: 10:19:14
